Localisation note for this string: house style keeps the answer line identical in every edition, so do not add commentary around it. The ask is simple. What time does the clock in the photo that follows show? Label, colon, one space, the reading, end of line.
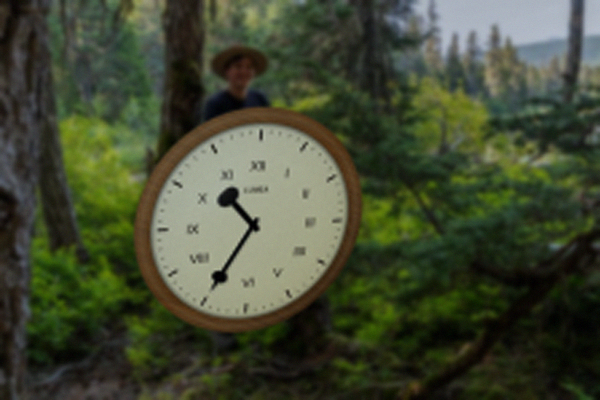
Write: 10:35
